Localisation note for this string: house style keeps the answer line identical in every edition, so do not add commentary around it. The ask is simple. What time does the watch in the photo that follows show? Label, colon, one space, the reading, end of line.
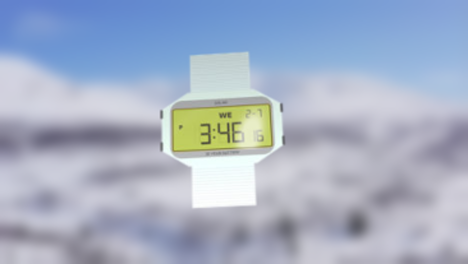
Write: 3:46:16
